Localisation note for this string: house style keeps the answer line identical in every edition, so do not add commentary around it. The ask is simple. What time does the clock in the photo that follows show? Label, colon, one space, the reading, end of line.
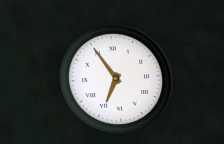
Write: 6:55
